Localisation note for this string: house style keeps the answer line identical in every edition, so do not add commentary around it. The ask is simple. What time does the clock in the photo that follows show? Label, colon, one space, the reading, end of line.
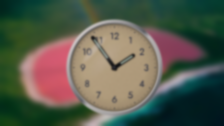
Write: 1:54
